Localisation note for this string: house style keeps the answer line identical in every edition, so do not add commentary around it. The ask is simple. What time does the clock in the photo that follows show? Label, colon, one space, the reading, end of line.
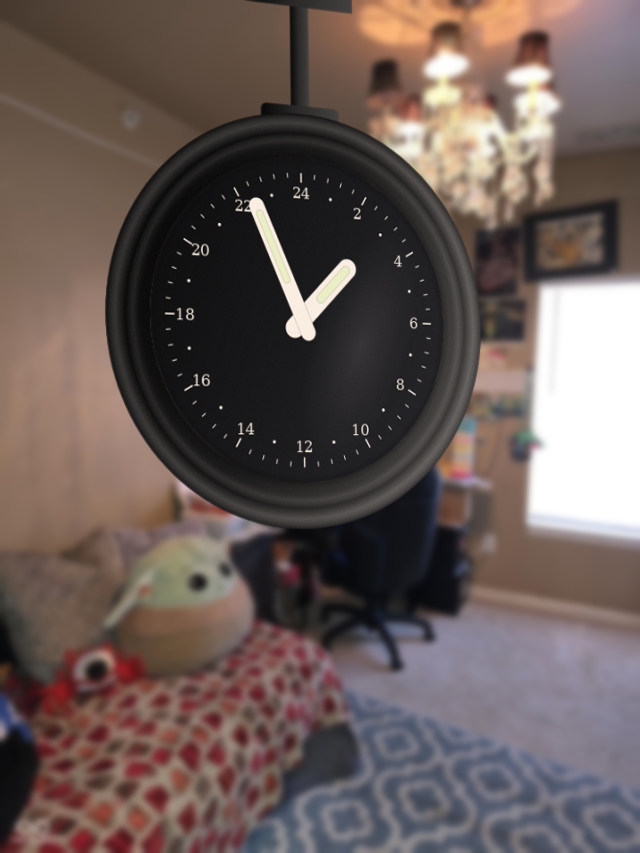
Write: 2:56
